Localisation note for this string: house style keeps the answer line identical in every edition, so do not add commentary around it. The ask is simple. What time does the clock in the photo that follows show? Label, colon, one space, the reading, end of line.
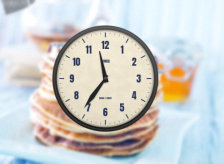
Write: 11:36
